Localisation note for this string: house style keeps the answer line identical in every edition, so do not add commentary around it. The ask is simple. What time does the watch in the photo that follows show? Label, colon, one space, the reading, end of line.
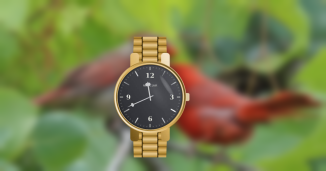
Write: 11:41
